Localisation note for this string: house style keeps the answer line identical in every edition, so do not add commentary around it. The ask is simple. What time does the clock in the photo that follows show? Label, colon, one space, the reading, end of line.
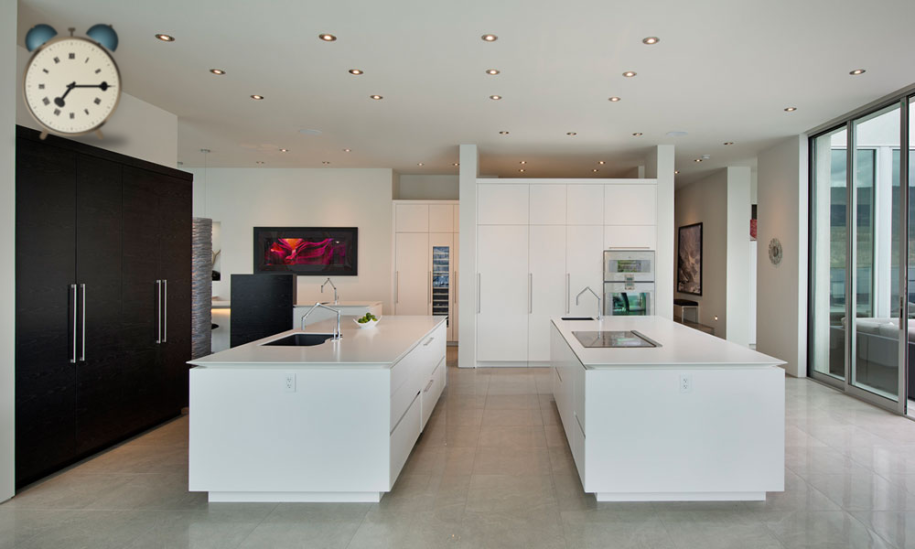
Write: 7:15
